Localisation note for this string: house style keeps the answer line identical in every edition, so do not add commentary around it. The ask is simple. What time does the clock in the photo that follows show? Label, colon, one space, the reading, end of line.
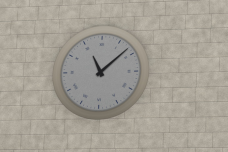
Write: 11:08
